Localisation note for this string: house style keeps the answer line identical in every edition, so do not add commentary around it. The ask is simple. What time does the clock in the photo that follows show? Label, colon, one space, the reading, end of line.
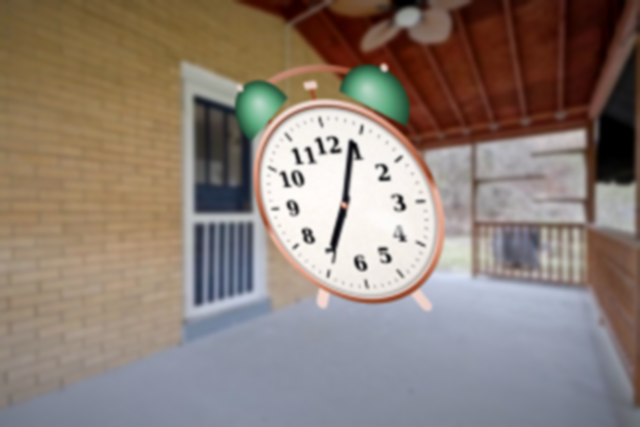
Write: 7:04
